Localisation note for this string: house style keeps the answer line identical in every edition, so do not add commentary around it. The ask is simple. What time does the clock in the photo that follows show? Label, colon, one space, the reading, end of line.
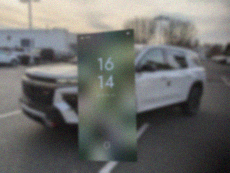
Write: 16:14
